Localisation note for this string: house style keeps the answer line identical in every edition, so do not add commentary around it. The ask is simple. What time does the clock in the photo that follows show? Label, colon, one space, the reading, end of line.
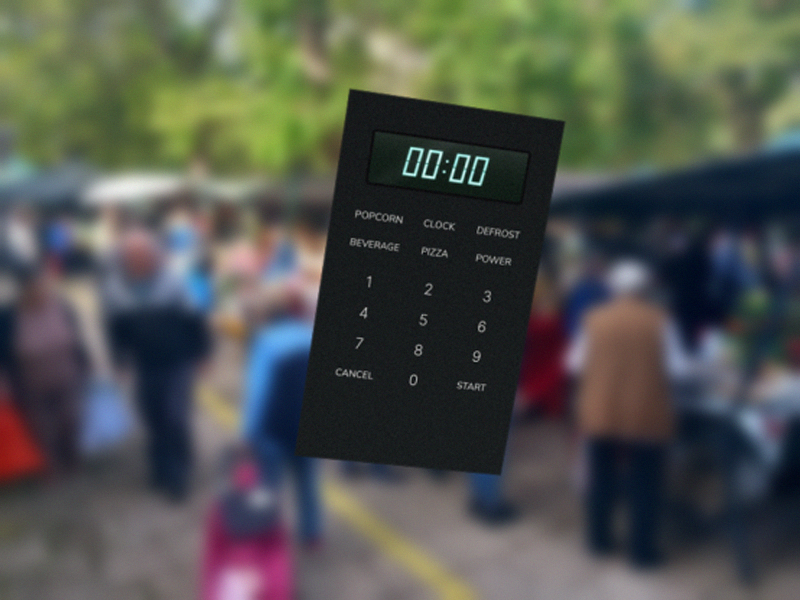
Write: 0:00
